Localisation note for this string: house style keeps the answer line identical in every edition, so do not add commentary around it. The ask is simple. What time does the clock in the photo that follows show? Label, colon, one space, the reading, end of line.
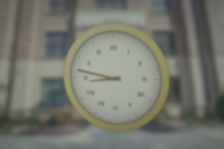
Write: 8:47
